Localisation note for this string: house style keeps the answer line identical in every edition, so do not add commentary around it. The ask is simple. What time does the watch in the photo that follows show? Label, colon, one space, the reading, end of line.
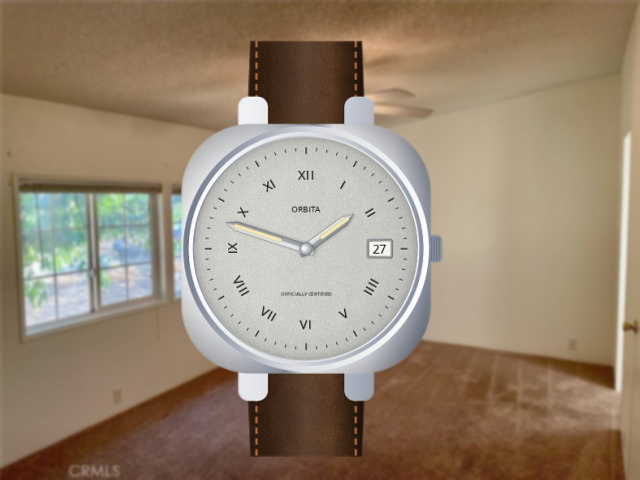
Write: 1:48
